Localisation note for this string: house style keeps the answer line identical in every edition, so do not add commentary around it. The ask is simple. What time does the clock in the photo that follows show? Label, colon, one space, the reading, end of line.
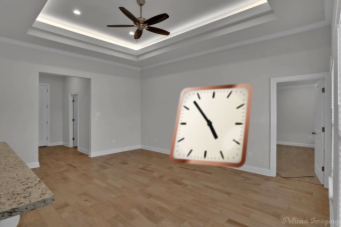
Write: 4:53
